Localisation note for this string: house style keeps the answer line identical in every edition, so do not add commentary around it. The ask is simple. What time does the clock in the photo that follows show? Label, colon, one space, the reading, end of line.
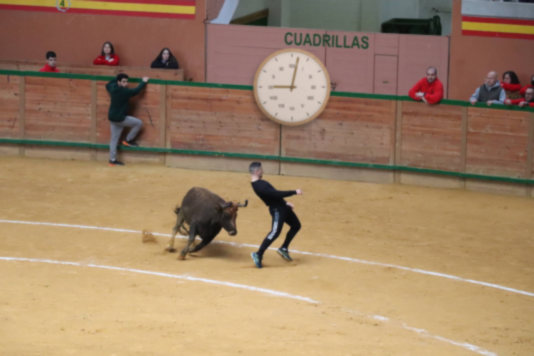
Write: 9:02
